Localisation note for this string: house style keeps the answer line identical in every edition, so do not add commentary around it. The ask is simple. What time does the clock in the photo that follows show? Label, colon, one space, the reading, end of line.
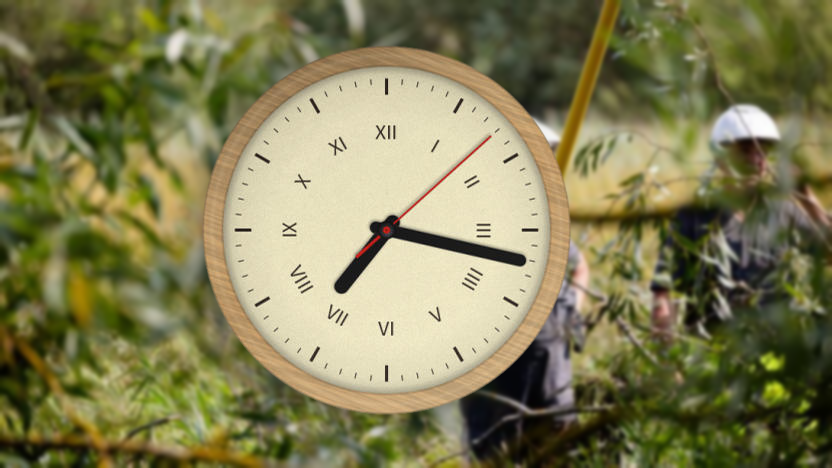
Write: 7:17:08
